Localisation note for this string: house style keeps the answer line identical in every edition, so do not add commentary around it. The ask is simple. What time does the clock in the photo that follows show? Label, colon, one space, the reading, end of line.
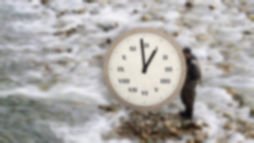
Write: 12:59
